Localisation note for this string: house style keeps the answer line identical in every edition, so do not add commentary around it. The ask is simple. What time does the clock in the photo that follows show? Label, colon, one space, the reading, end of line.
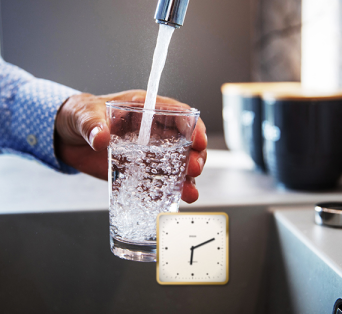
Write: 6:11
